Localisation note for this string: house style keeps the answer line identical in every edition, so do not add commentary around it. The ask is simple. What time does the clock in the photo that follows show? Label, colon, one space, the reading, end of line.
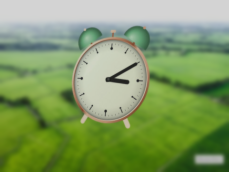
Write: 3:10
